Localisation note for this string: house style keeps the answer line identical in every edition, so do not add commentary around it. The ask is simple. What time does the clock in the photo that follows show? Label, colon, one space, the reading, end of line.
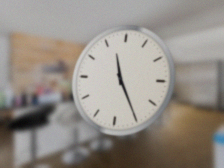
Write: 11:25
